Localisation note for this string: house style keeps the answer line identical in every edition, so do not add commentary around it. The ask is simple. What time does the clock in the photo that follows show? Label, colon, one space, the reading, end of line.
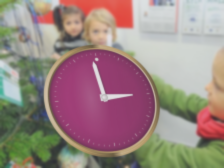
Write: 2:59
